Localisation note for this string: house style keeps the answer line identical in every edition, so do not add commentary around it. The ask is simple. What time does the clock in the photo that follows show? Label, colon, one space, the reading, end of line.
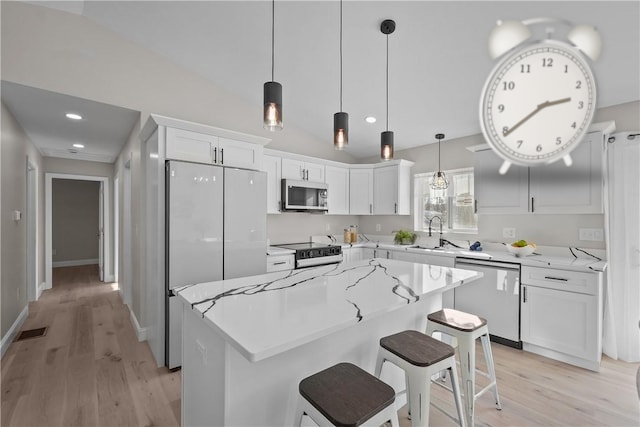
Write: 2:39
